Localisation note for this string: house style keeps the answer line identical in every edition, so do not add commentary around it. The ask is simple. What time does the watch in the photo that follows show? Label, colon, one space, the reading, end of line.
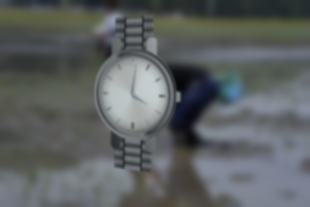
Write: 4:01
